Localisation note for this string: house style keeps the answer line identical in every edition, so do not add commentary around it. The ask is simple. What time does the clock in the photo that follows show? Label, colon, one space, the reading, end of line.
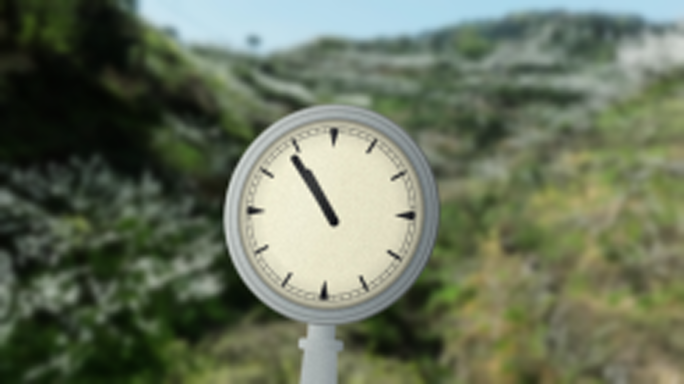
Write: 10:54
